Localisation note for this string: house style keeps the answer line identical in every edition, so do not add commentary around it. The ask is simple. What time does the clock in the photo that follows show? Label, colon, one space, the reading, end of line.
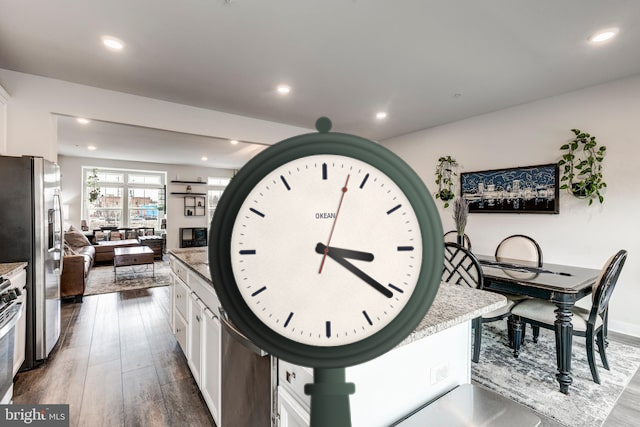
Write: 3:21:03
